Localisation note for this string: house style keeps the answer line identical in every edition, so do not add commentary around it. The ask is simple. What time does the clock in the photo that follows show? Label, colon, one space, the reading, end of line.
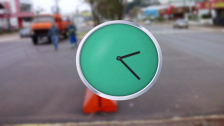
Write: 2:23
